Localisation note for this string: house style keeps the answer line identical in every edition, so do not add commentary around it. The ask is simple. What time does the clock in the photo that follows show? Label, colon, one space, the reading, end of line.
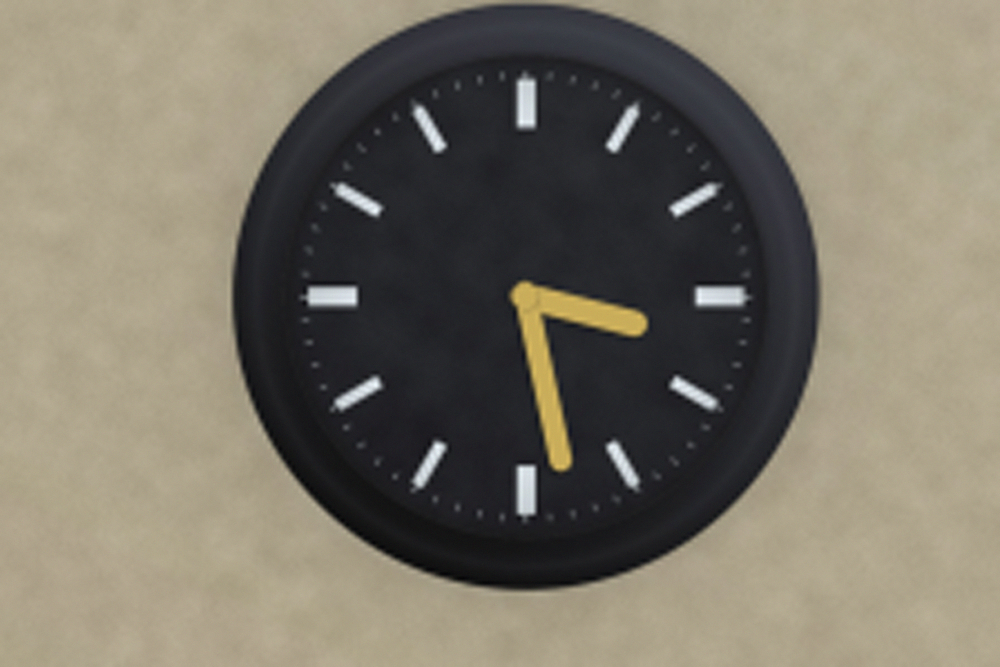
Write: 3:28
